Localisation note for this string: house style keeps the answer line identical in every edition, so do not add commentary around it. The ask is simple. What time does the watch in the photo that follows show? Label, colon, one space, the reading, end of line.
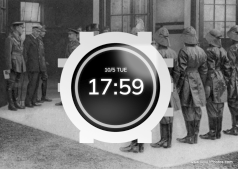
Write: 17:59
